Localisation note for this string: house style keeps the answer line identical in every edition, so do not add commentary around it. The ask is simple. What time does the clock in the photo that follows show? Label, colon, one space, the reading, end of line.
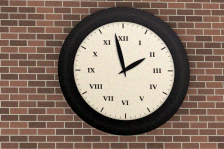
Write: 1:58
